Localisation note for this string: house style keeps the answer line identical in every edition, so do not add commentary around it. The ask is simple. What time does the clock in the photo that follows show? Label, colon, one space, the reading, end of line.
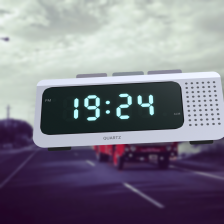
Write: 19:24
